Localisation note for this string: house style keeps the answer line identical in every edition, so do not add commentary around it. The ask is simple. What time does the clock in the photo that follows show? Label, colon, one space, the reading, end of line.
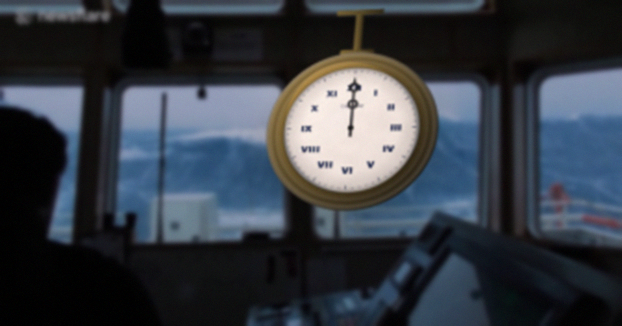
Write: 12:00
